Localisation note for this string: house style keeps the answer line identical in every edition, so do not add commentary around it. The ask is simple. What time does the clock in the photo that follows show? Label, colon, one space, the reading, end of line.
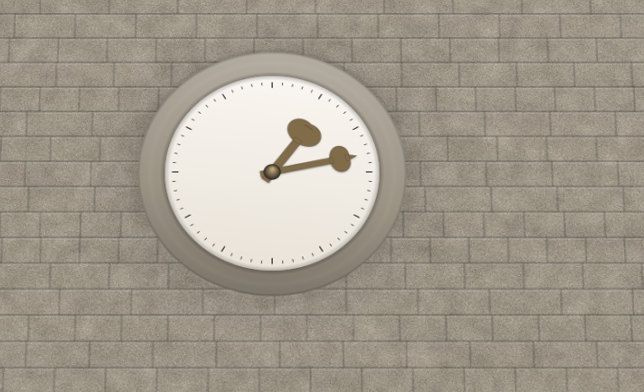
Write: 1:13
